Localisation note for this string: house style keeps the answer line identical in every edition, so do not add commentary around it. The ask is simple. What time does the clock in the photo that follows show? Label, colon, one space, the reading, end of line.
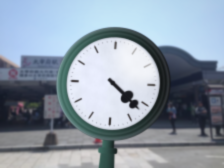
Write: 4:22
